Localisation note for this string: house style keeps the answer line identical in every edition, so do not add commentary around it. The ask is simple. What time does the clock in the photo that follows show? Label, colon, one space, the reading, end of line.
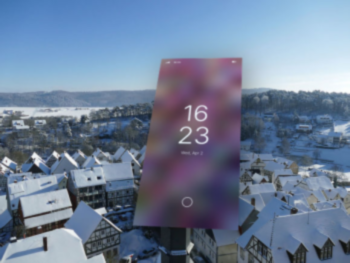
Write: 16:23
